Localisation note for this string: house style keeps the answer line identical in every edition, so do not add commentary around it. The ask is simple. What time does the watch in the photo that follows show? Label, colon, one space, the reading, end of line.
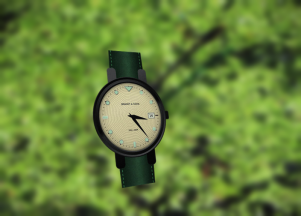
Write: 3:24
